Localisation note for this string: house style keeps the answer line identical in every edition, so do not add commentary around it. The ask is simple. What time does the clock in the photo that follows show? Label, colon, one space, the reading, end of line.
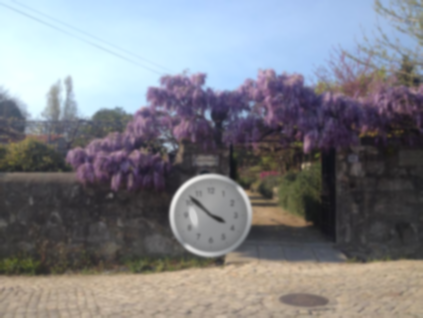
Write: 3:52
